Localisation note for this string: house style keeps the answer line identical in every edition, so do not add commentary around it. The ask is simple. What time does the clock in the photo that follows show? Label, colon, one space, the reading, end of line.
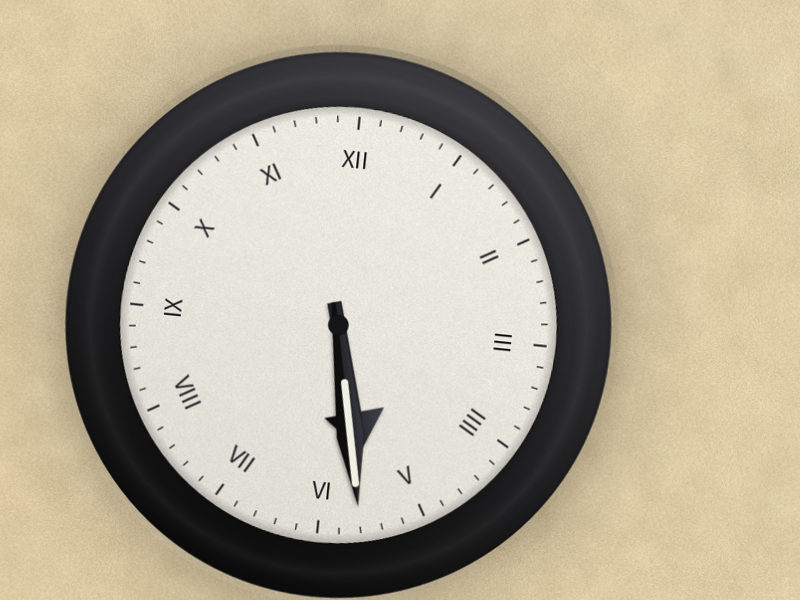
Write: 5:28
